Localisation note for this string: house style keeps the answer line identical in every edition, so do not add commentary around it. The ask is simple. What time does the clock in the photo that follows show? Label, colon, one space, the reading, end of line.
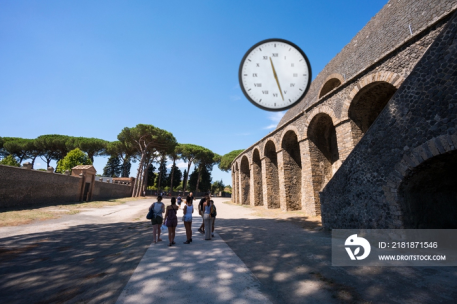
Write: 11:27
